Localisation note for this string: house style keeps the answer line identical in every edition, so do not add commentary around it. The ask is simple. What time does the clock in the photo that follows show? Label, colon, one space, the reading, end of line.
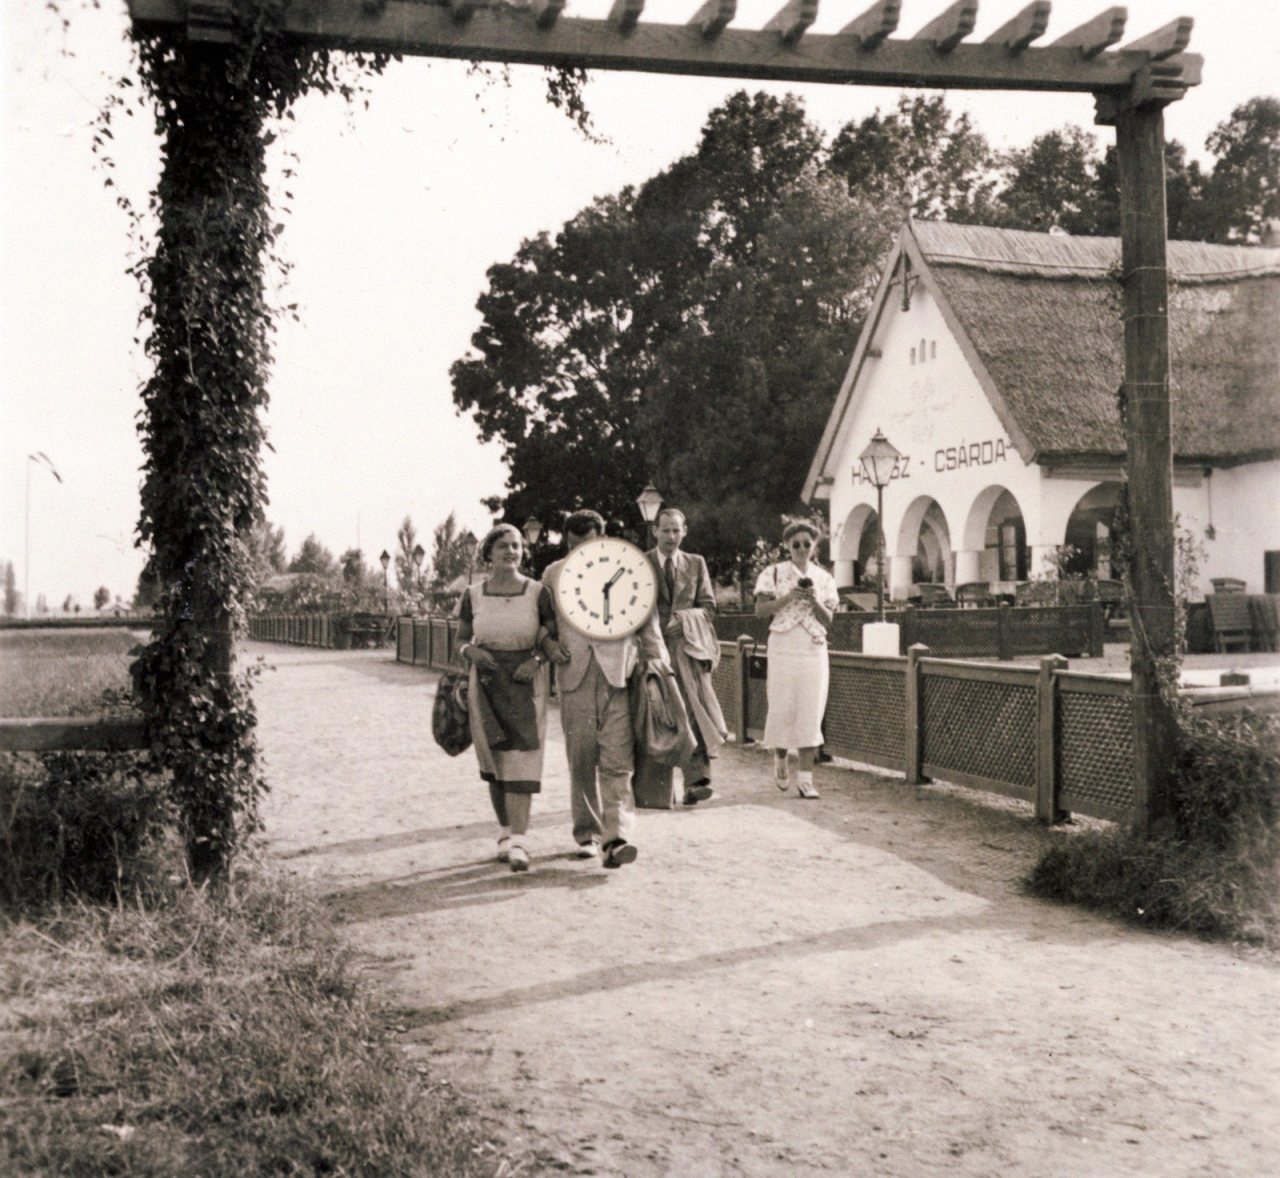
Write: 1:31
